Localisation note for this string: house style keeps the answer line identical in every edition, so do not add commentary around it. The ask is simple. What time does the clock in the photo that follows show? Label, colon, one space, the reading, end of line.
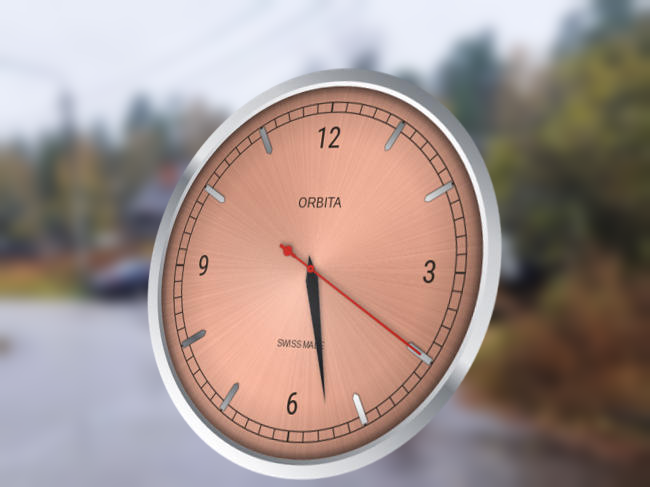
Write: 5:27:20
